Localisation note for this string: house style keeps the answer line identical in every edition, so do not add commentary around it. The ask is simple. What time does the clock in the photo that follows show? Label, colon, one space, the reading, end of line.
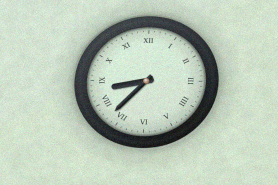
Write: 8:37
